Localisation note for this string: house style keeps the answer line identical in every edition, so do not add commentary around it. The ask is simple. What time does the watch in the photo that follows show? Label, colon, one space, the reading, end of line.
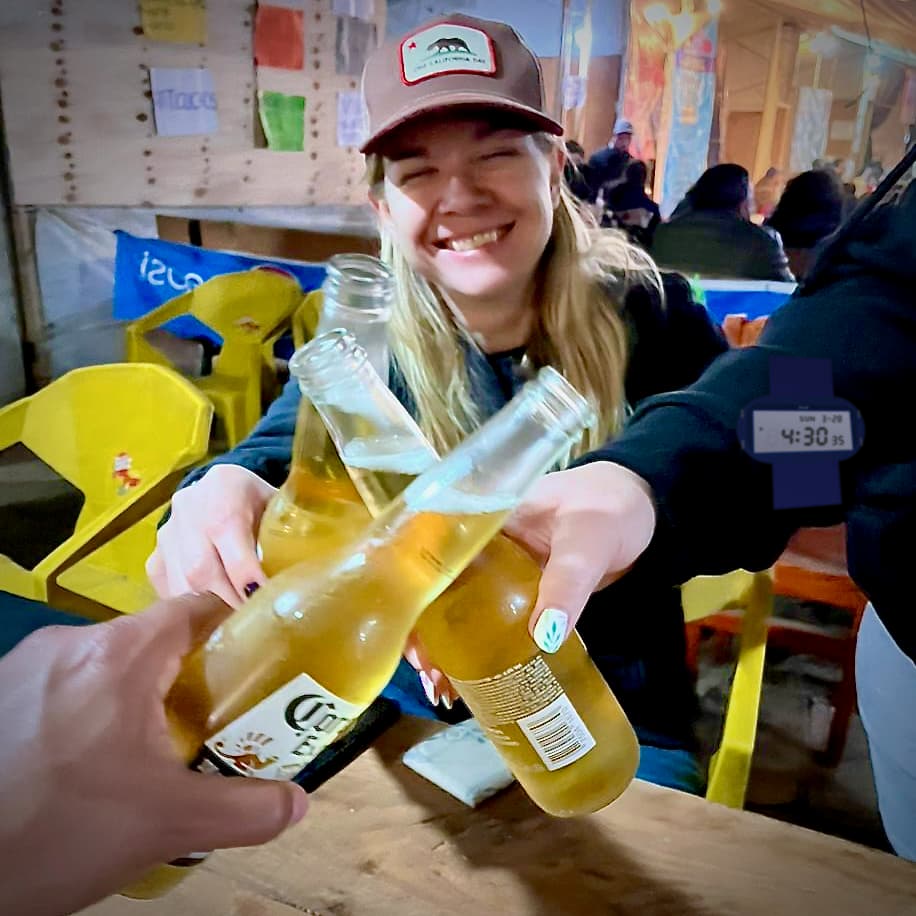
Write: 4:30
